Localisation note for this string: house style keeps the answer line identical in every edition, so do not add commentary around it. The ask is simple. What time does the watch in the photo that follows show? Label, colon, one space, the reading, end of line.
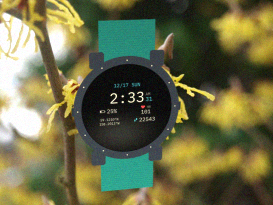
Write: 2:33
